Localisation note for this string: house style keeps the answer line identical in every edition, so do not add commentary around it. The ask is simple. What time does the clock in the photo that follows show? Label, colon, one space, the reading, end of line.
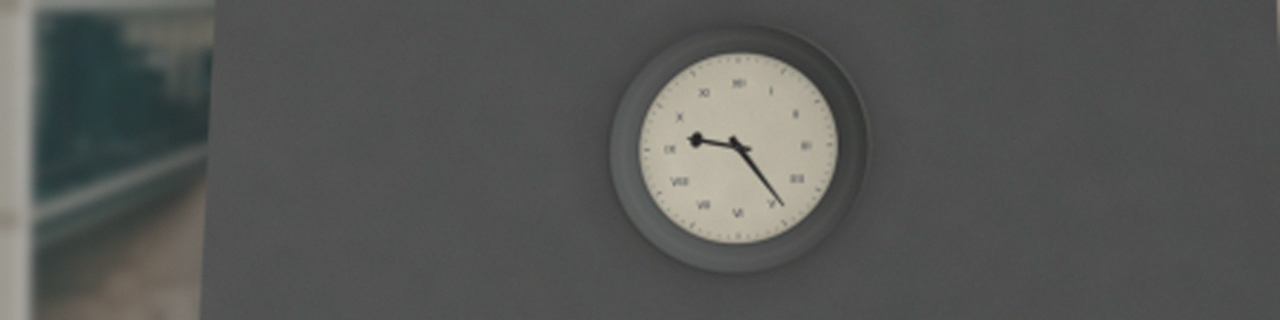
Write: 9:24
